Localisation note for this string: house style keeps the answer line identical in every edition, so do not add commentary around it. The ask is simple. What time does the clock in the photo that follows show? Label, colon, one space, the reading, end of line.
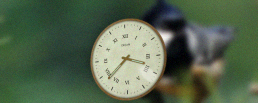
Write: 3:38
